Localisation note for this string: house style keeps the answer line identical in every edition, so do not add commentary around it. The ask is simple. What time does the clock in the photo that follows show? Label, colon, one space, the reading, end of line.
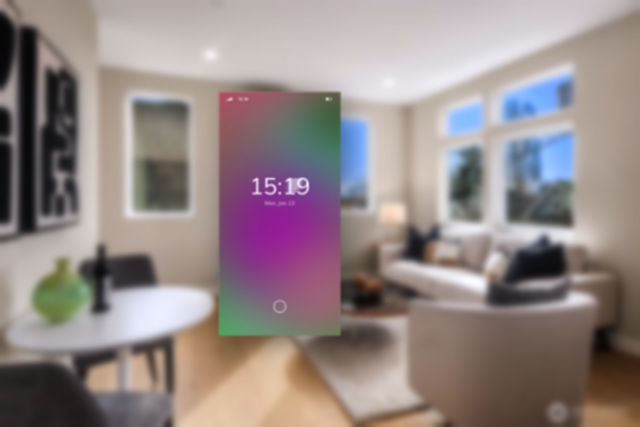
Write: 15:19
